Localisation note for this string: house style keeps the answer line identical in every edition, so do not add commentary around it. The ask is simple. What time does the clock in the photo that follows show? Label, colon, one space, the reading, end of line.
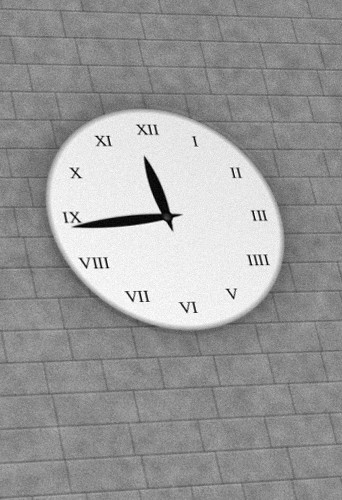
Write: 11:44
